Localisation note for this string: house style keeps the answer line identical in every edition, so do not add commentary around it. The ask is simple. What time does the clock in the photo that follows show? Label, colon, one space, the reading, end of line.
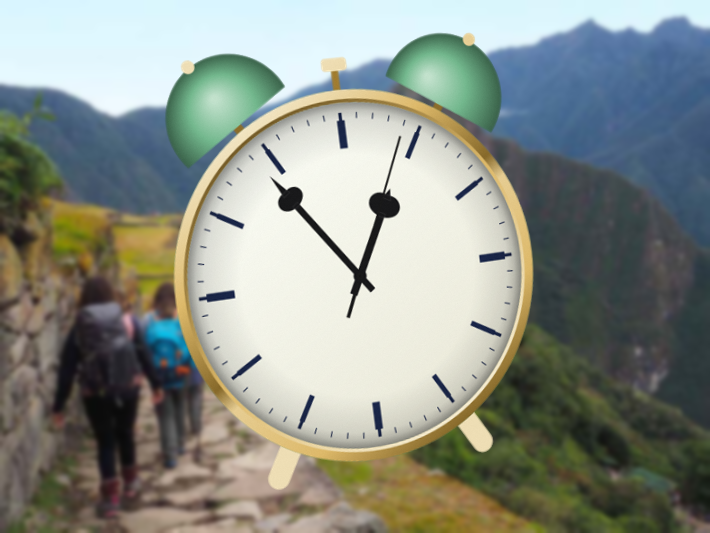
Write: 12:54:04
